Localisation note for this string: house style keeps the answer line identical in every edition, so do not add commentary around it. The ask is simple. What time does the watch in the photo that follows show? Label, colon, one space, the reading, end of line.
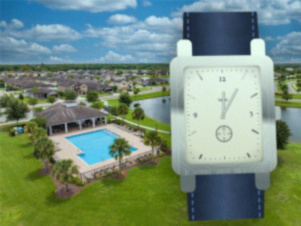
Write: 12:05
